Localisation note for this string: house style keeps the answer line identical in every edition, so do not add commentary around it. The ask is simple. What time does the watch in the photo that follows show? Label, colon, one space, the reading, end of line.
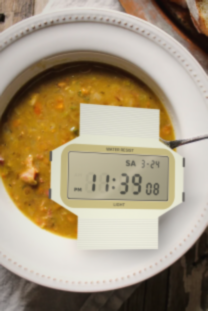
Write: 11:39:08
